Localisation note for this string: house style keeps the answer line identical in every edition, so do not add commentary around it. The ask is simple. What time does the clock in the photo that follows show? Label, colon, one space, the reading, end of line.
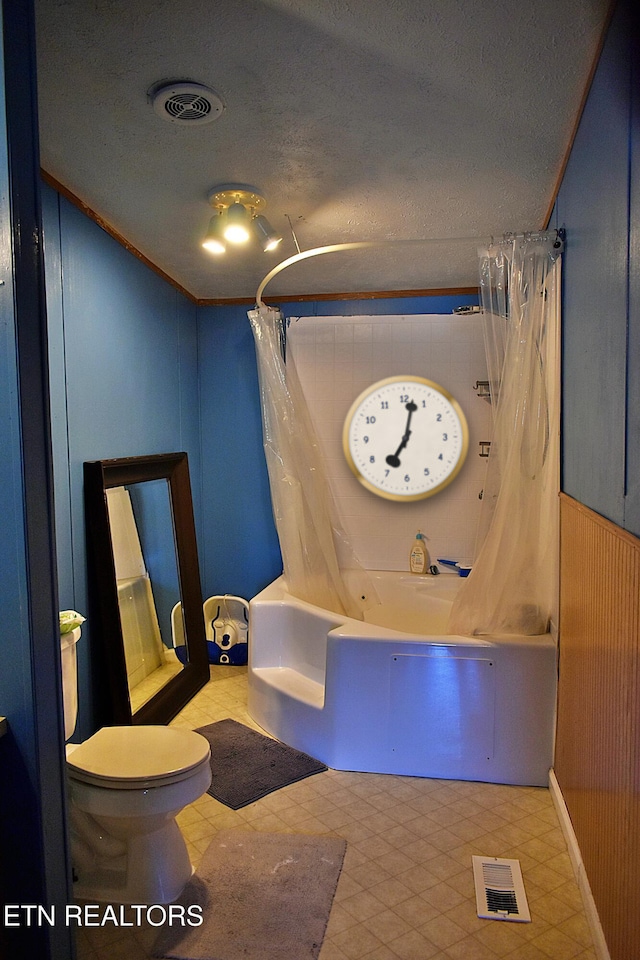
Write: 7:02
